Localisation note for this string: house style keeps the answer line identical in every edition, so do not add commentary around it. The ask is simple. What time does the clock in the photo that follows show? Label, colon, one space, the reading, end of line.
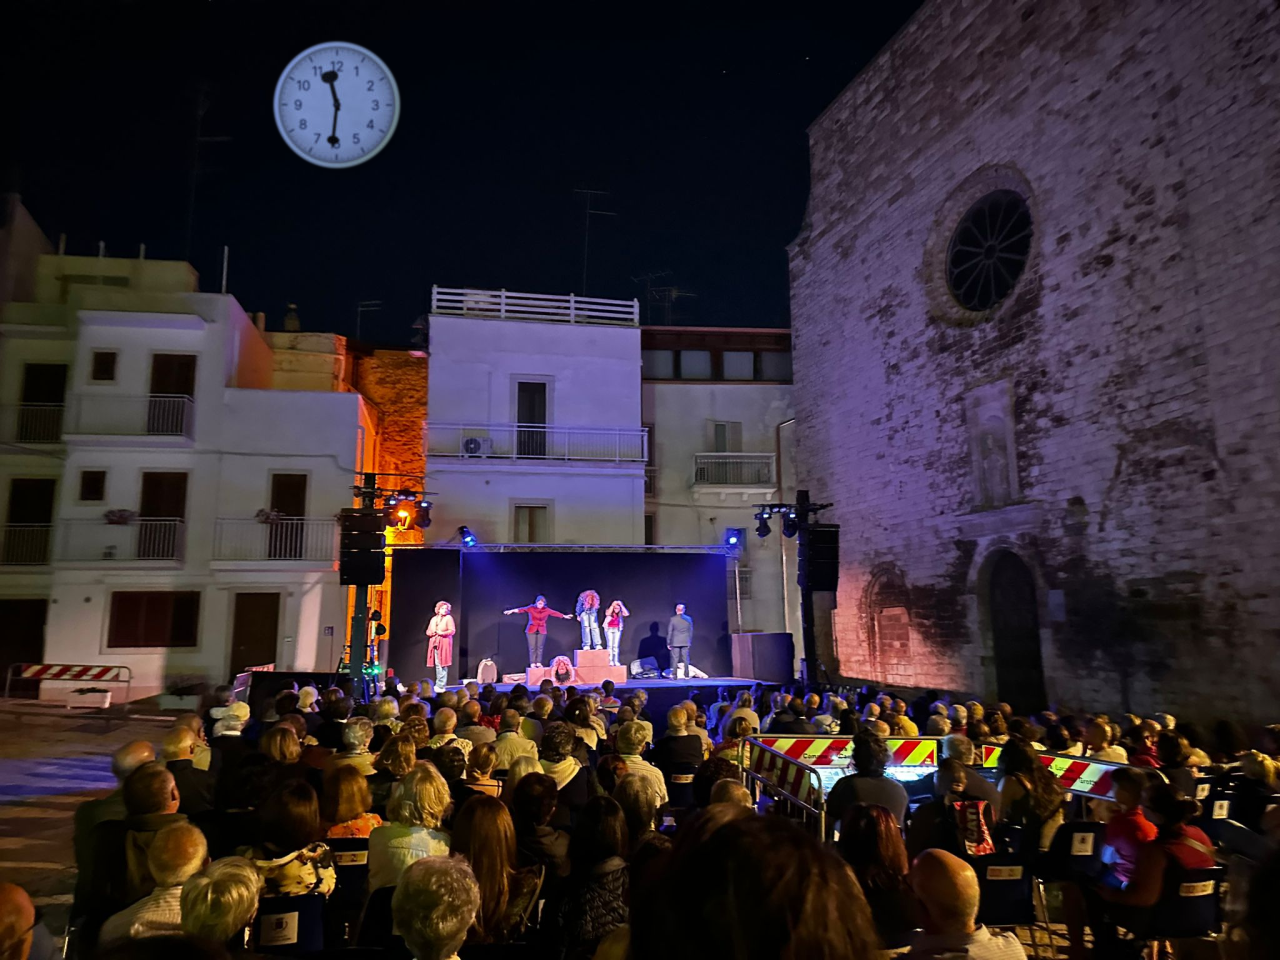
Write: 11:31
